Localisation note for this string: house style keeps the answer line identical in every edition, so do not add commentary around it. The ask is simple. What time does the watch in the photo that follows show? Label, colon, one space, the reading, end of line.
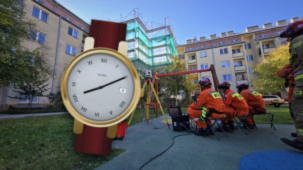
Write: 8:10
